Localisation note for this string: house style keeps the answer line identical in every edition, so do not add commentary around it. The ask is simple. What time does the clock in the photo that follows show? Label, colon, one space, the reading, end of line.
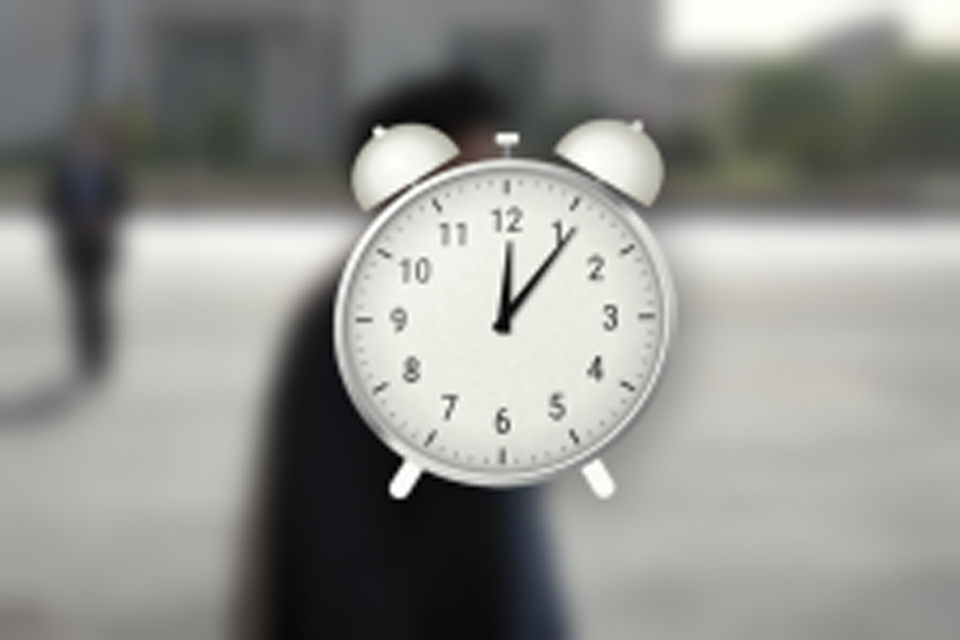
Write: 12:06
